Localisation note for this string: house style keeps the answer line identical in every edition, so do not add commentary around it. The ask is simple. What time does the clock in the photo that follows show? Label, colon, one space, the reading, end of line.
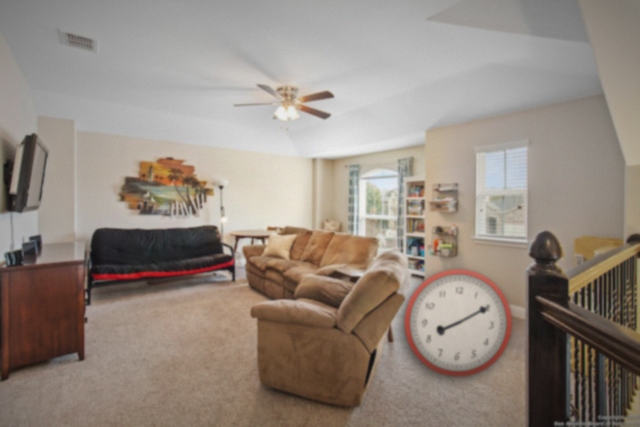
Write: 8:10
